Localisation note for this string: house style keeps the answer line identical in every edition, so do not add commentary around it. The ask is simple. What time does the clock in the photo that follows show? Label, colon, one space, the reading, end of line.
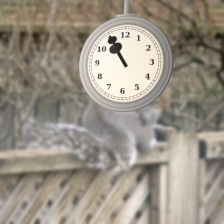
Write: 10:55
